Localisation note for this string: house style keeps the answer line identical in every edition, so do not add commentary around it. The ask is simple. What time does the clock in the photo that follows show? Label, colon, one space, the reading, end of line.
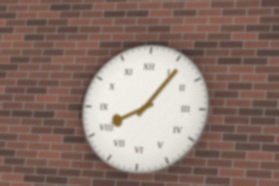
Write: 8:06
